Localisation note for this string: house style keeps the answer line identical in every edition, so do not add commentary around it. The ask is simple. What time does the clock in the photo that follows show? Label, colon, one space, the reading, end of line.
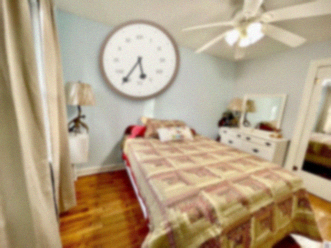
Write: 5:36
